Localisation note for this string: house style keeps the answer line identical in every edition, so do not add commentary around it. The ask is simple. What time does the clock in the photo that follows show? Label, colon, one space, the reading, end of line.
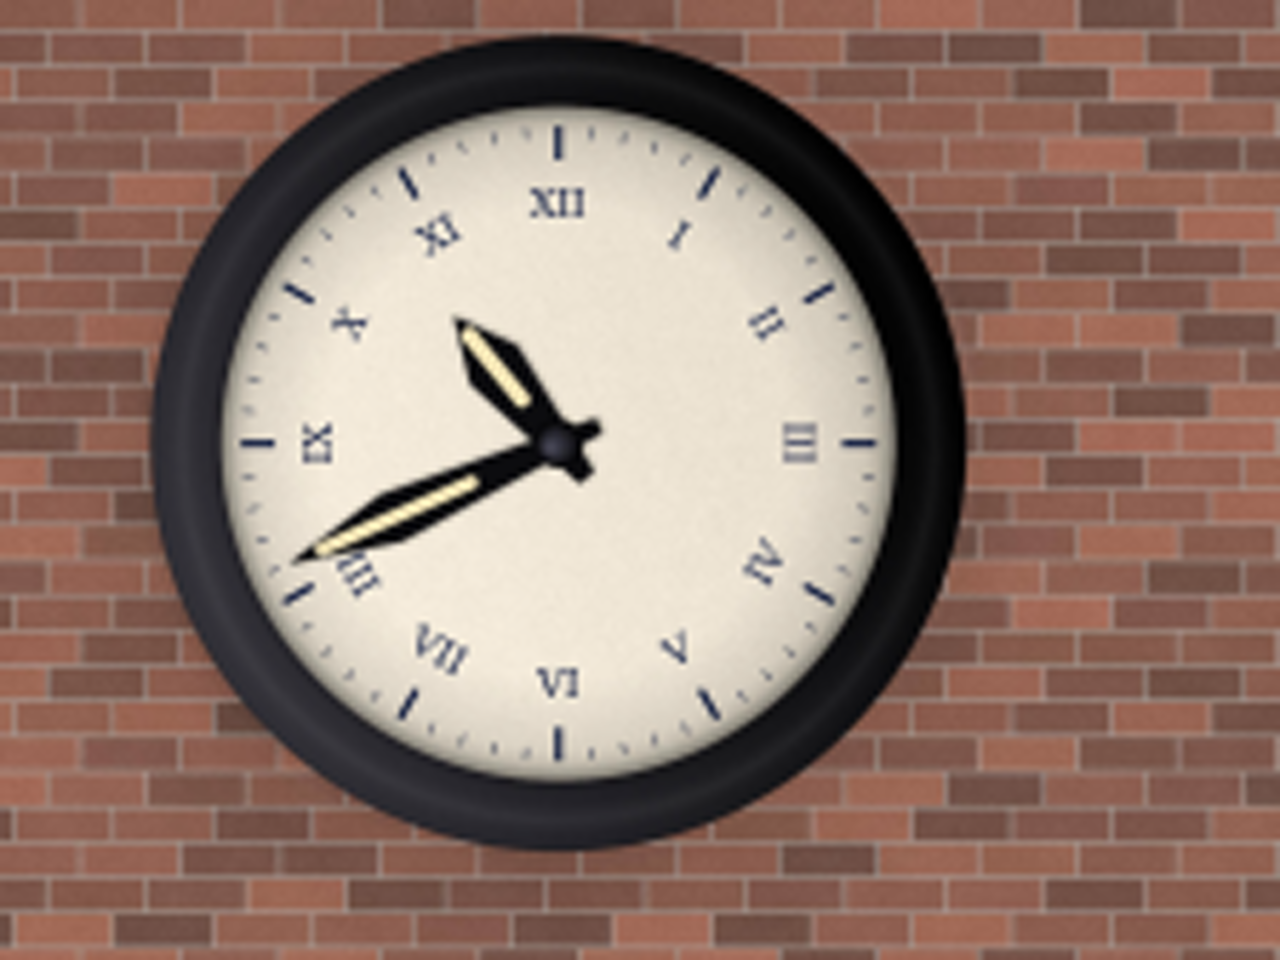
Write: 10:41
